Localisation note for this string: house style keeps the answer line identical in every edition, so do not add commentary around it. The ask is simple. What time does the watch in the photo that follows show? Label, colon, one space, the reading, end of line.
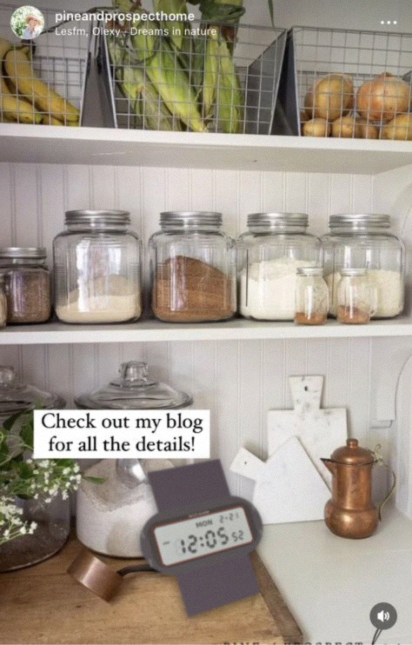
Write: 12:05
